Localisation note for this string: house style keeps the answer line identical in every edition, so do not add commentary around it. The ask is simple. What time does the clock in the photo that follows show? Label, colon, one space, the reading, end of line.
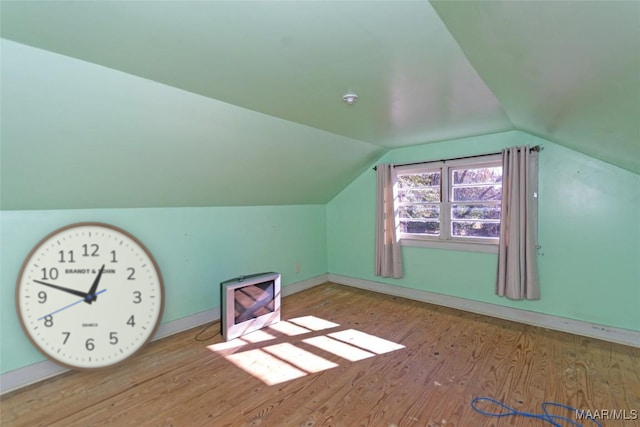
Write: 12:47:41
